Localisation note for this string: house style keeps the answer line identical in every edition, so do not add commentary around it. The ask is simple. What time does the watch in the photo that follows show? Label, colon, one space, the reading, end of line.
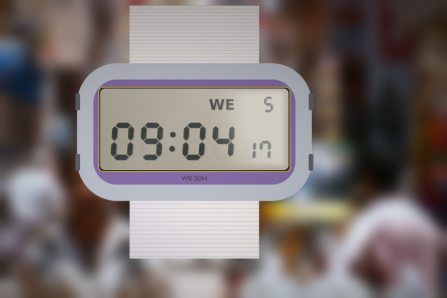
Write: 9:04:17
